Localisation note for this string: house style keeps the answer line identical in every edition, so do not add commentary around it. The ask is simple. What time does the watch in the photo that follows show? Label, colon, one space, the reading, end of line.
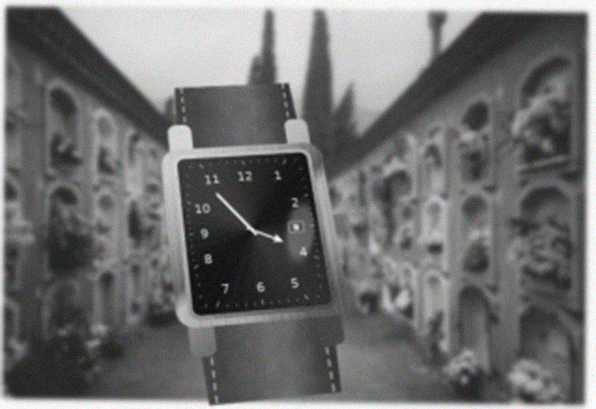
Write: 3:54
